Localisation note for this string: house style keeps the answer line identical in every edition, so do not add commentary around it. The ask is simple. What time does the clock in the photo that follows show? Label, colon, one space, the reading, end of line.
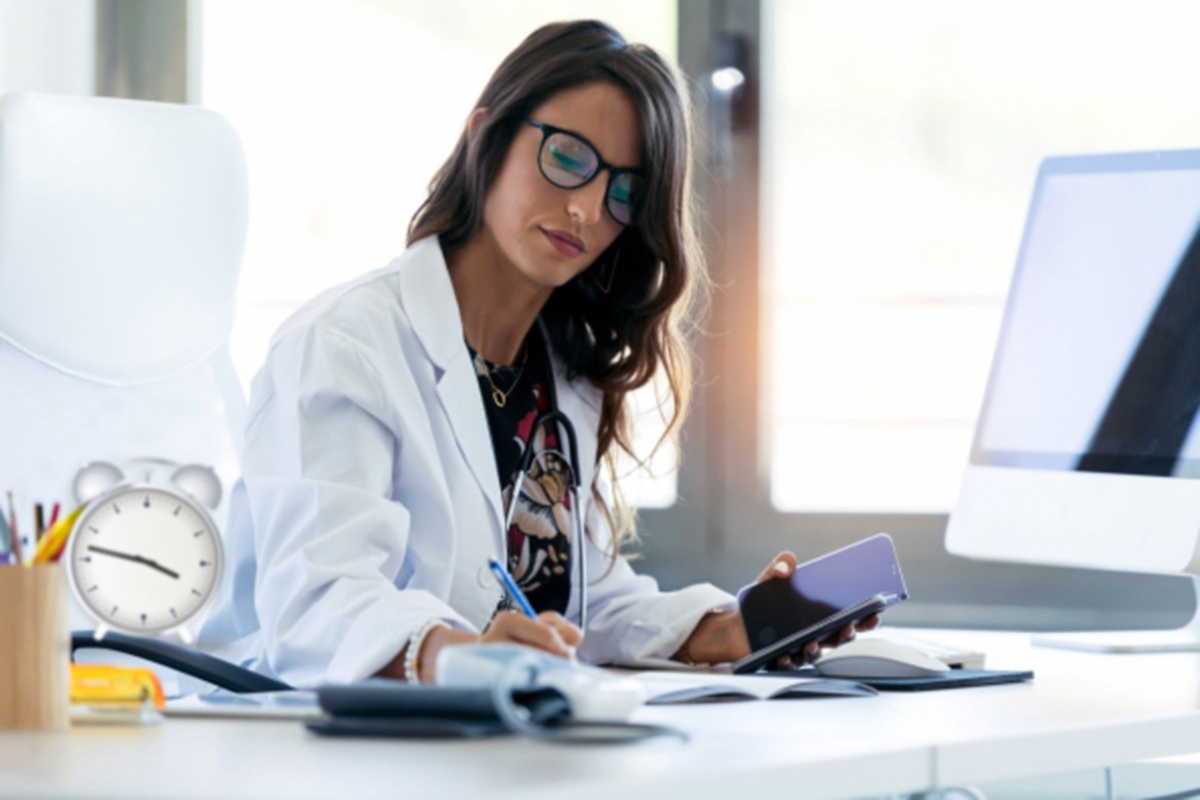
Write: 3:47
